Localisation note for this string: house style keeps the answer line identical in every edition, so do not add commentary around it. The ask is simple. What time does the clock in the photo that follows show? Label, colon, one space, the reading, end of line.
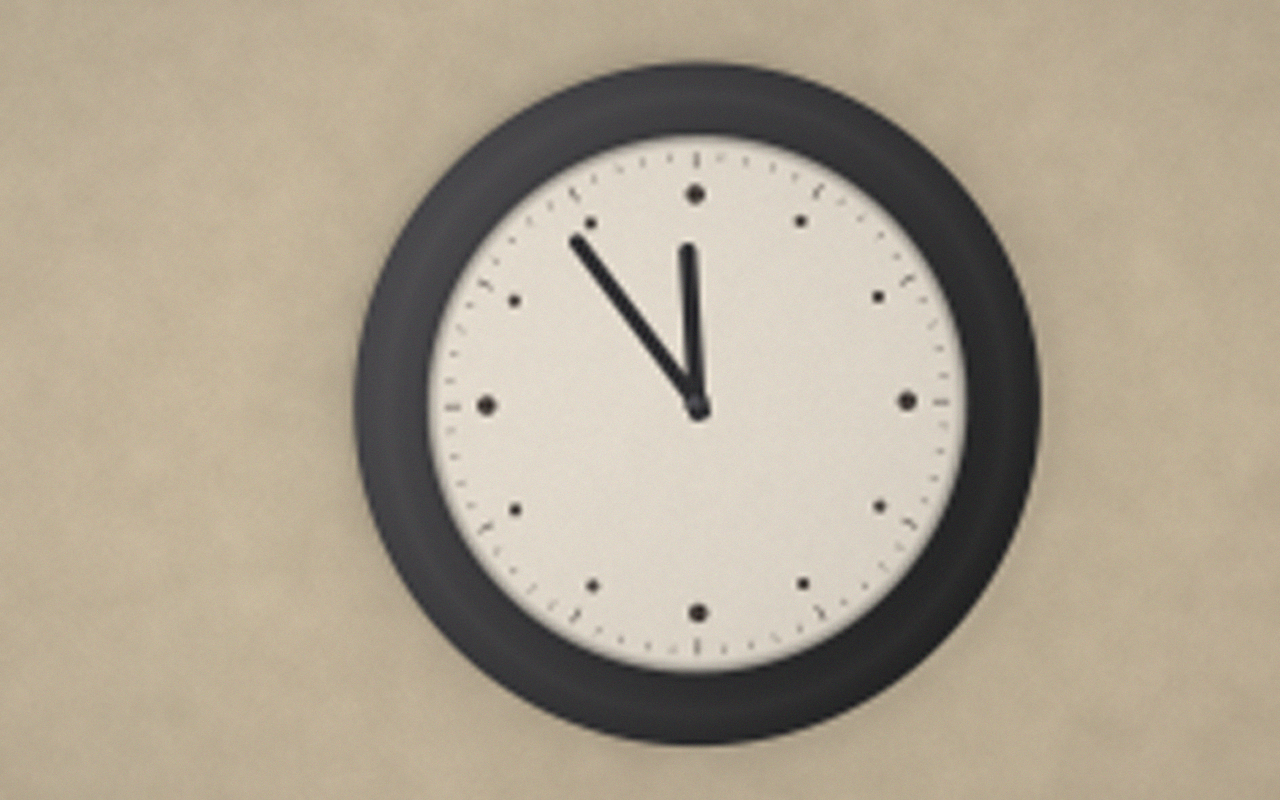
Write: 11:54
